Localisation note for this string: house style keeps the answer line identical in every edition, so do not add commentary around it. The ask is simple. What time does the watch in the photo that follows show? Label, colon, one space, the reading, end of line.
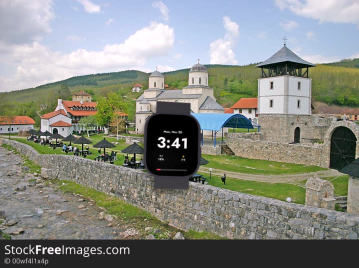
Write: 3:41
